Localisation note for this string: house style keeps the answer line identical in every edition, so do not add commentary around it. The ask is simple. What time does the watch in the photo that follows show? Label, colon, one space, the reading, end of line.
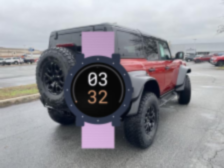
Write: 3:32
